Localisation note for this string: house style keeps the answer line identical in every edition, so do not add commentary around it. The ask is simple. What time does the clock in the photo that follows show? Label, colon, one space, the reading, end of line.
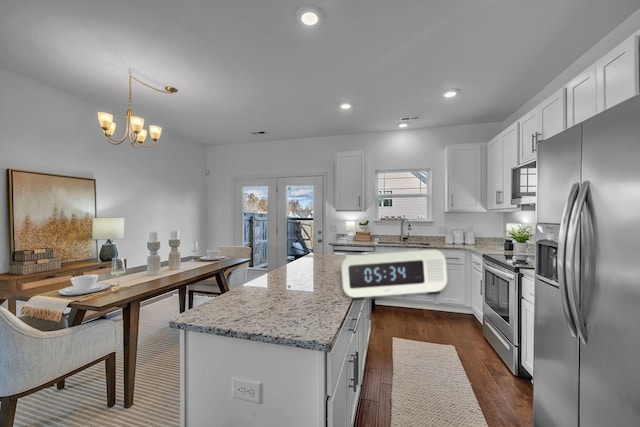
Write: 5:34
